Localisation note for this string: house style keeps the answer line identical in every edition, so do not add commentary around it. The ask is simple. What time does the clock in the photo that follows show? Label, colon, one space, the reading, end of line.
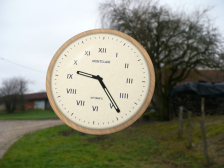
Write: 9:24
